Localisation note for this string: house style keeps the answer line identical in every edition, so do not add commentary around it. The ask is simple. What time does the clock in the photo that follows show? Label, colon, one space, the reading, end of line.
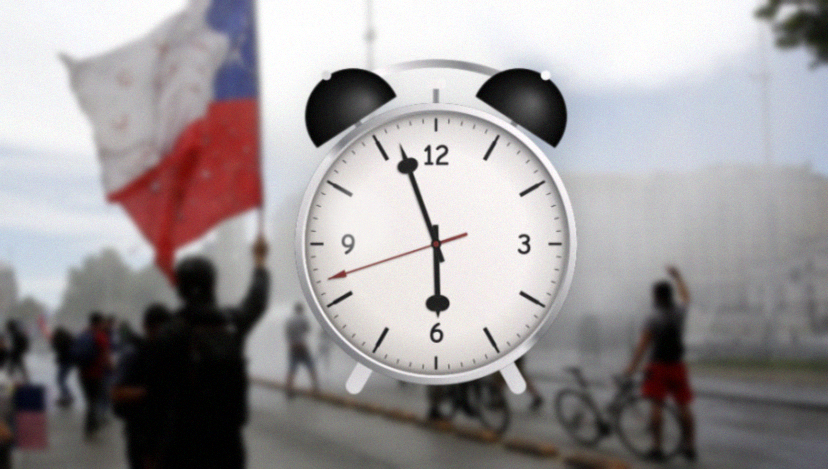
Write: 5:56:42
